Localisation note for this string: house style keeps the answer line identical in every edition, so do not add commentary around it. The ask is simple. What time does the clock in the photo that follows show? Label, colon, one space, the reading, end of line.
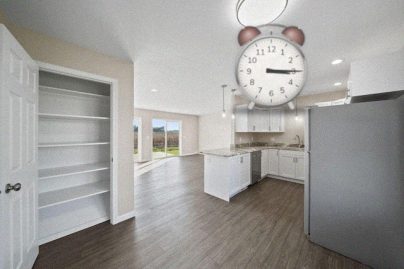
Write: 3:15
